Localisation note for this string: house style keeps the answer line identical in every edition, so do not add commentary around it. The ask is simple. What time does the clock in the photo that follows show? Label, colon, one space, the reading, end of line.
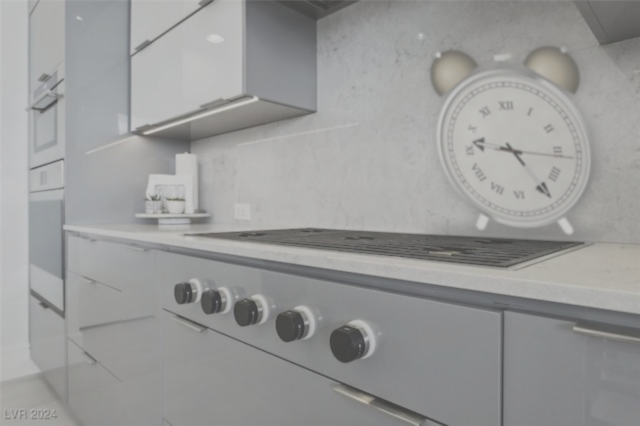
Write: 9:24:16
